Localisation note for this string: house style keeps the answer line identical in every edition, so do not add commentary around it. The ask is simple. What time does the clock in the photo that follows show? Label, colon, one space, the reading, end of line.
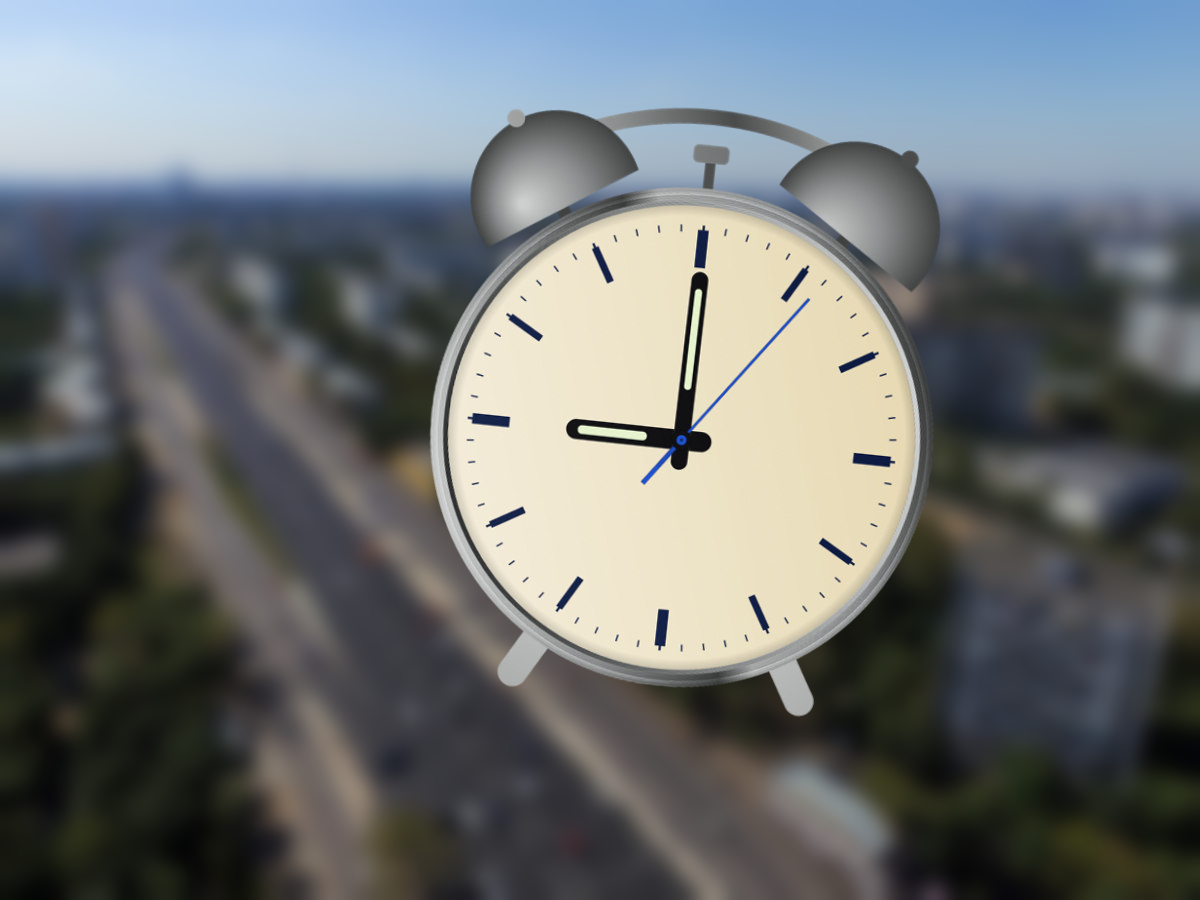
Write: 9:00:06
